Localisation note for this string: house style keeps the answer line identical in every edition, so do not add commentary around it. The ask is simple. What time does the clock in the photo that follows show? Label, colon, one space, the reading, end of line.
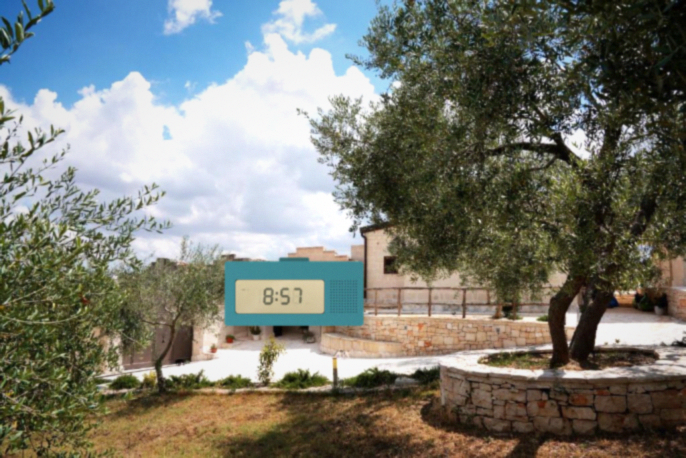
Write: 8:57
